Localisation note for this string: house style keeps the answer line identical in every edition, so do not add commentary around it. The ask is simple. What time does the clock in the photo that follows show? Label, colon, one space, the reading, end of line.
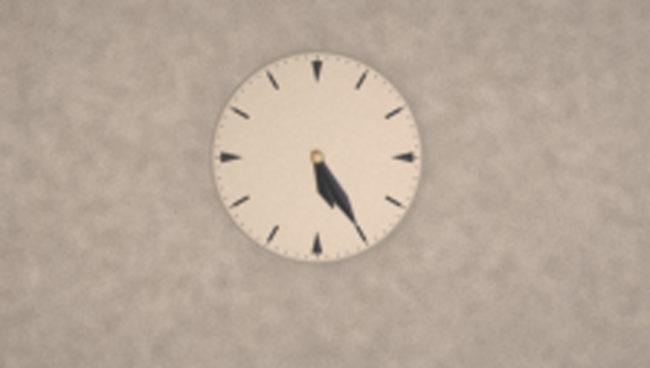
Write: 5:25
